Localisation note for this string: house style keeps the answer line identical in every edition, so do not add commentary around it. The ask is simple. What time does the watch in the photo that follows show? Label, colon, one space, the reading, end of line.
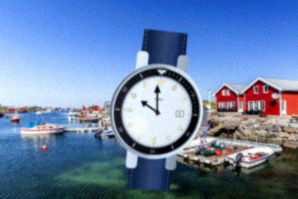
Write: 9:59
